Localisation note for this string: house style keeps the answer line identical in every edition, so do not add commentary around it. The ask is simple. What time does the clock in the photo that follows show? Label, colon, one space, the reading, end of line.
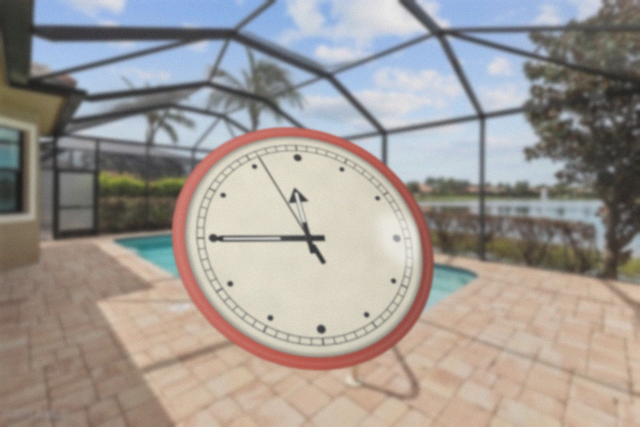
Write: 11:44:56
